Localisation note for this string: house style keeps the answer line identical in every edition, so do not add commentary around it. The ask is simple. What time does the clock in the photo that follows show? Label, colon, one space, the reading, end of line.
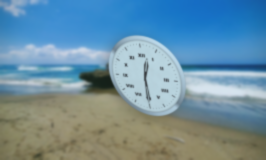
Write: 12:30
